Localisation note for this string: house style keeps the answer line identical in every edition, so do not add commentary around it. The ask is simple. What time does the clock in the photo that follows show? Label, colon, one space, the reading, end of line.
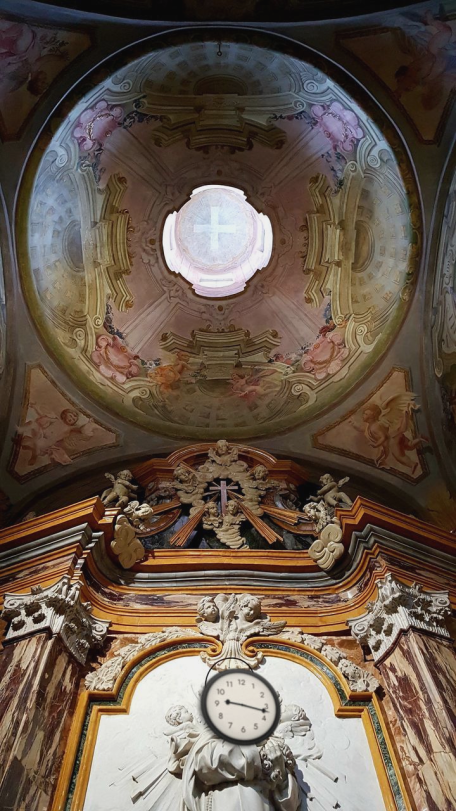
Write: 9:17
